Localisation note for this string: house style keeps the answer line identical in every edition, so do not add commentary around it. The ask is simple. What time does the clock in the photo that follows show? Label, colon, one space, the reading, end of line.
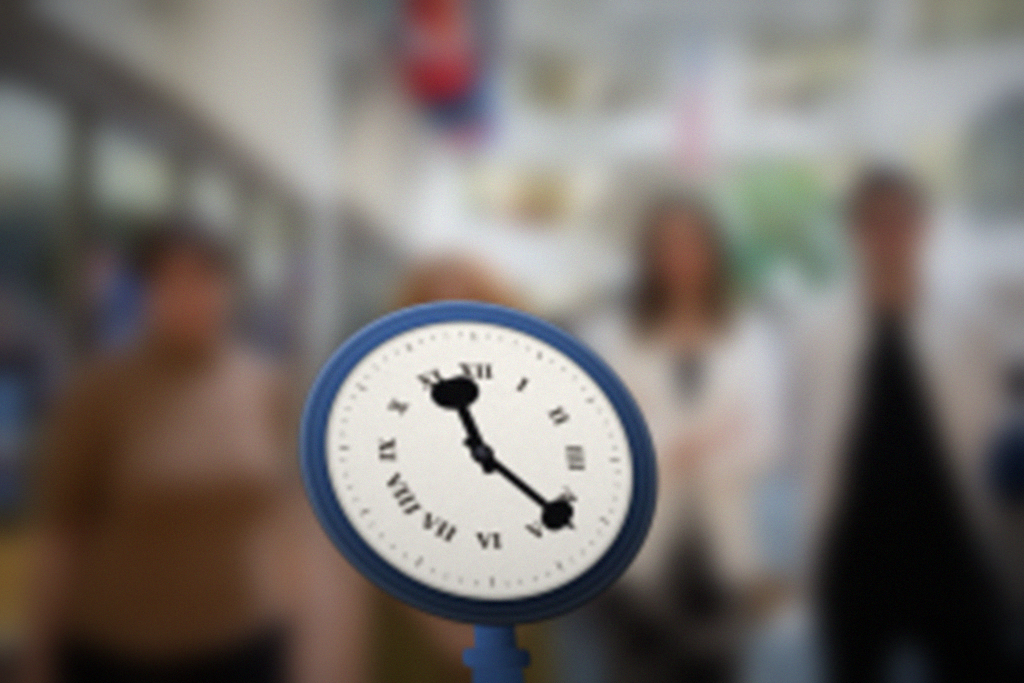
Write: 11:22
